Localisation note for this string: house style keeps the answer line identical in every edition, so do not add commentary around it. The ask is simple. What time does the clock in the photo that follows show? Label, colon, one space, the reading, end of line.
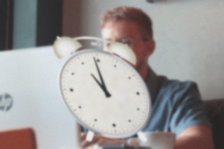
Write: 10:59
